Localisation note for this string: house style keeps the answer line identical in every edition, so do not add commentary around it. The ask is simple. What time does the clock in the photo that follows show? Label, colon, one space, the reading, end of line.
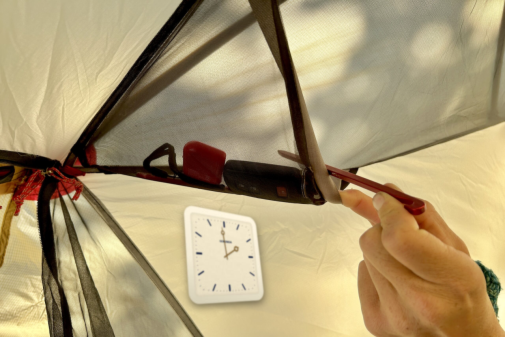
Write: 1:59
